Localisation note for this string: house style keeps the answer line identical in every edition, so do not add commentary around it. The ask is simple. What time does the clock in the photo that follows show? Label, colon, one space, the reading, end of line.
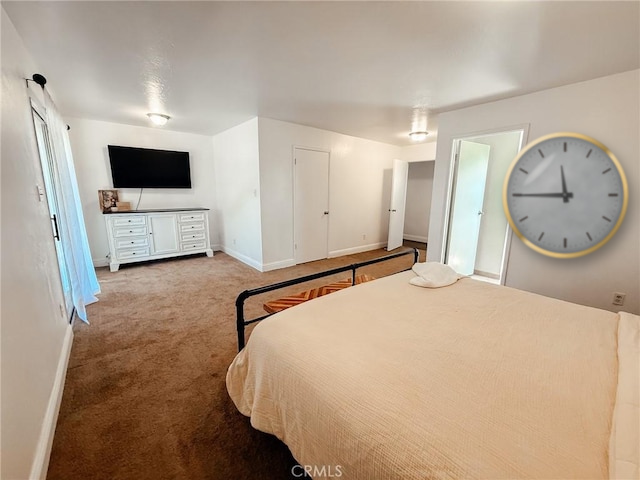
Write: 11:45
